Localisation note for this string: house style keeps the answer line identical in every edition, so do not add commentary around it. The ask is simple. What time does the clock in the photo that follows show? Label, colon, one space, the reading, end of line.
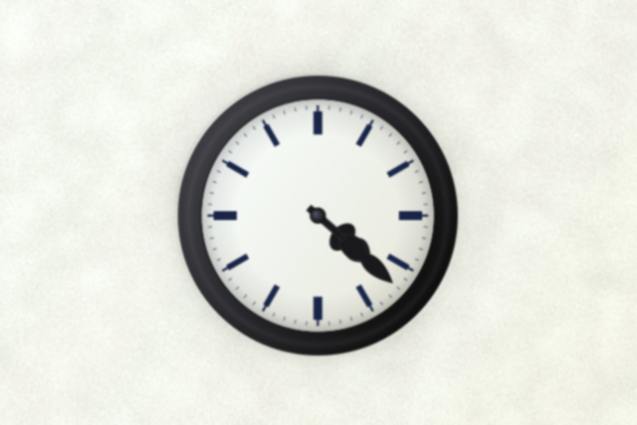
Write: 4:22
